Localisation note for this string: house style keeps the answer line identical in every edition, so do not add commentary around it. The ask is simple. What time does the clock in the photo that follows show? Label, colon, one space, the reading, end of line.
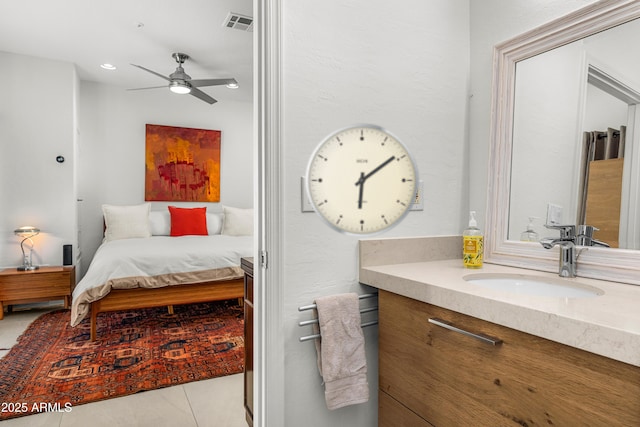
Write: 6:09
